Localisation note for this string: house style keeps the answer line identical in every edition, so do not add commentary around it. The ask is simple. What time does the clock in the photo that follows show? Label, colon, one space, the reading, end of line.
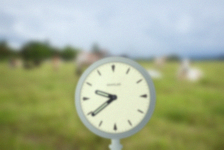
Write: 9:39
